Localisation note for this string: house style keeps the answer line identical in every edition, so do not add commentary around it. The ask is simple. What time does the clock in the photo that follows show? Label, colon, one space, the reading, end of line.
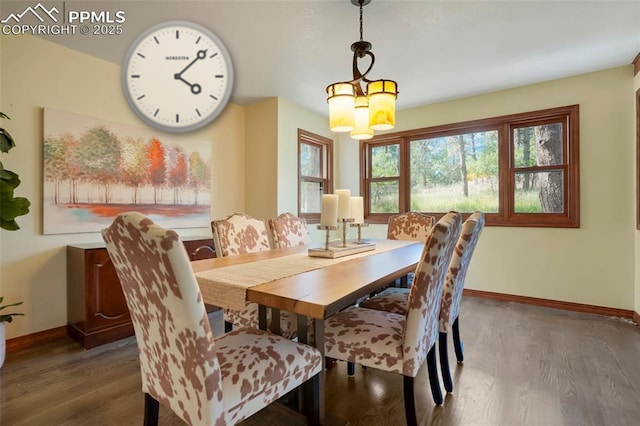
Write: 4:08
